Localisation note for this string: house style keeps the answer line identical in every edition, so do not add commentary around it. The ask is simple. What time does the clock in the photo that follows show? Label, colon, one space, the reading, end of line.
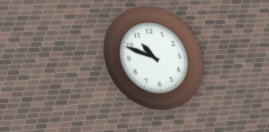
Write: 10:49
